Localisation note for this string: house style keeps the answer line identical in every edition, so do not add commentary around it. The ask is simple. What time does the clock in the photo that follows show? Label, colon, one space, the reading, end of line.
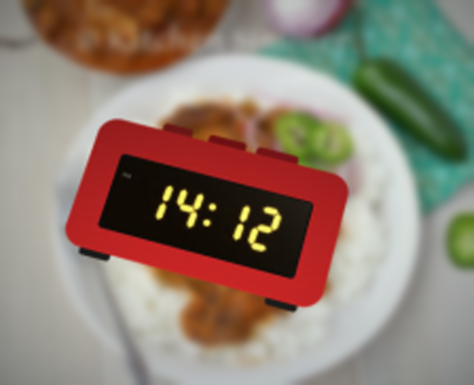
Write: 14:12
